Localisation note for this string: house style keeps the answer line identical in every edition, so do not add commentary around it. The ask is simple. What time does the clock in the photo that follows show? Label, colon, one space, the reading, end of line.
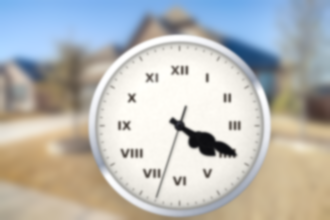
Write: 4:19:33
